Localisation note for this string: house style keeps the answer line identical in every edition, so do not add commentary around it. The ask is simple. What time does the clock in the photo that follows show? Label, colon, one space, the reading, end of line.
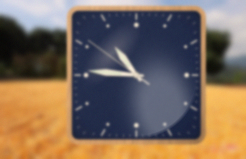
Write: 10:45:51
